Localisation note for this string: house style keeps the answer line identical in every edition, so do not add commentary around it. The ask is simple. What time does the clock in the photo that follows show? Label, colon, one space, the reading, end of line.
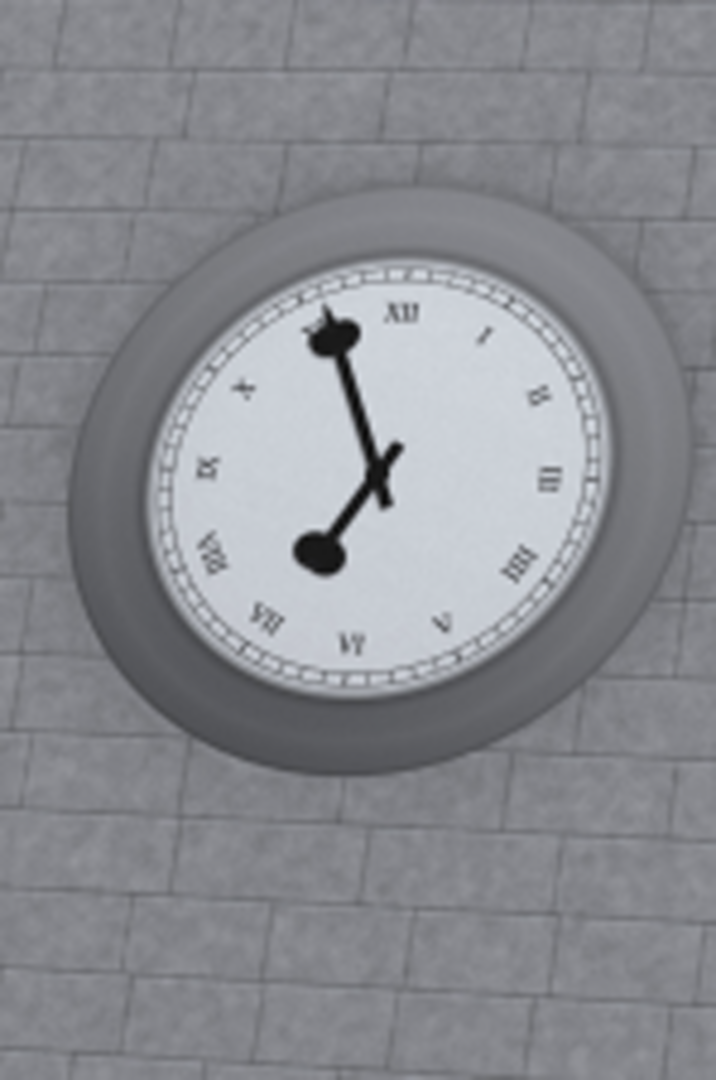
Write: 6:56
